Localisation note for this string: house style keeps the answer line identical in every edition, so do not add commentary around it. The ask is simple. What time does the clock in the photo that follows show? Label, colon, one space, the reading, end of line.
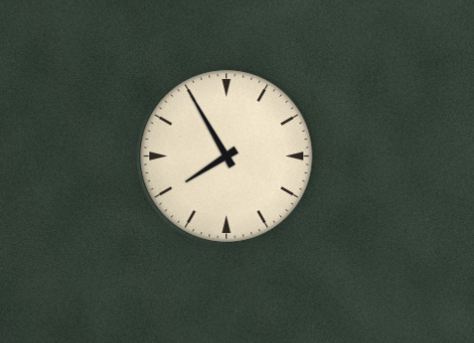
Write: 7:55
